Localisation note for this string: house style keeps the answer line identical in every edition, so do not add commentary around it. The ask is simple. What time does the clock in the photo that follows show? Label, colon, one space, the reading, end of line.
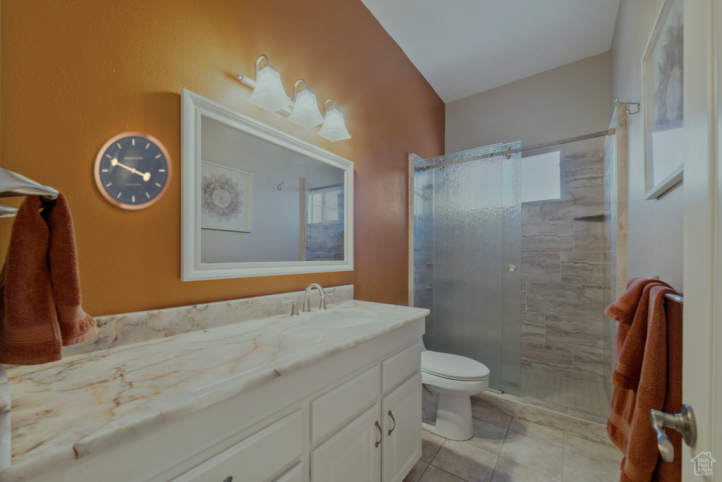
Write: 3:49
